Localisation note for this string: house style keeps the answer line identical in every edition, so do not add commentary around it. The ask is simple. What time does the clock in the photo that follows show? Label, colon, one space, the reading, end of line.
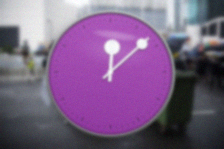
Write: 12:08
